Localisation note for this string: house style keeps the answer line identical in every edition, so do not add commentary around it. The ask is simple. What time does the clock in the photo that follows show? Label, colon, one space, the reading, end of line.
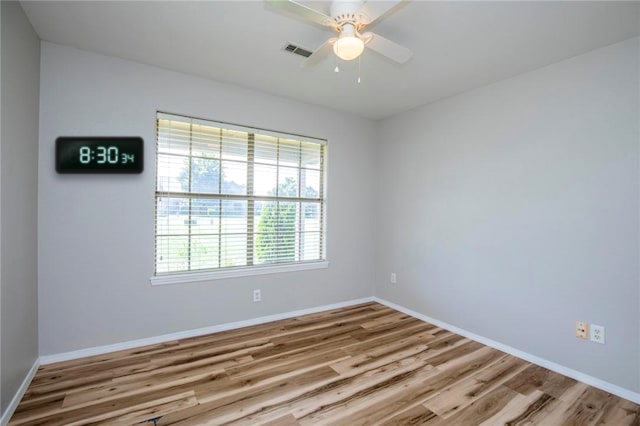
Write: 8:30
